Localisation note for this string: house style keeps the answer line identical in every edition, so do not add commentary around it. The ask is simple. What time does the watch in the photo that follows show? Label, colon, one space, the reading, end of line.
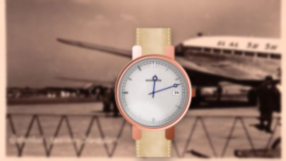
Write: 12:12
